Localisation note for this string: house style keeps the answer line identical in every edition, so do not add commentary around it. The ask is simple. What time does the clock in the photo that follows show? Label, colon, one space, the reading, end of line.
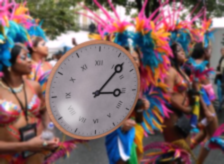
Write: 3:07
